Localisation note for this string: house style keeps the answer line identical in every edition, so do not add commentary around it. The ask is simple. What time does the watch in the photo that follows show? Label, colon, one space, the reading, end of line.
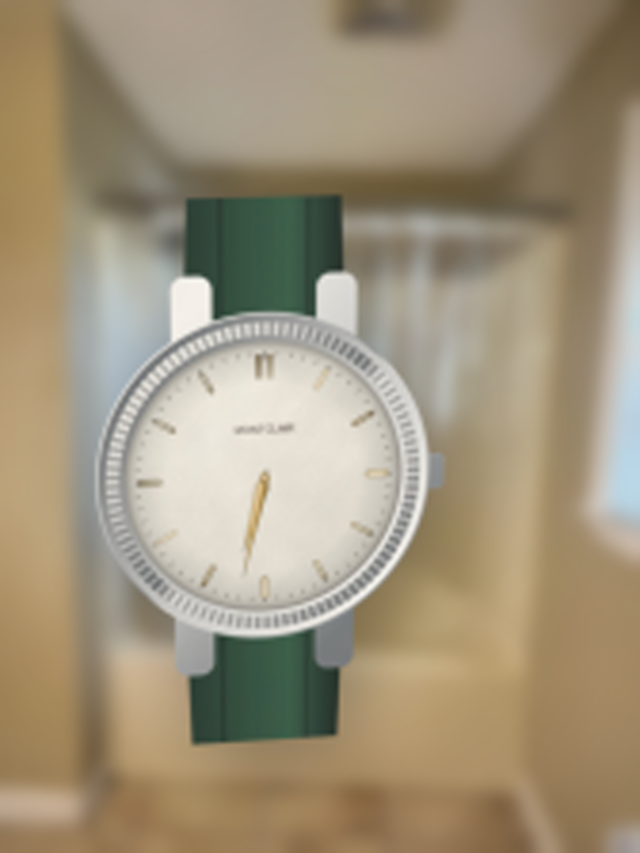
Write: 6:32
